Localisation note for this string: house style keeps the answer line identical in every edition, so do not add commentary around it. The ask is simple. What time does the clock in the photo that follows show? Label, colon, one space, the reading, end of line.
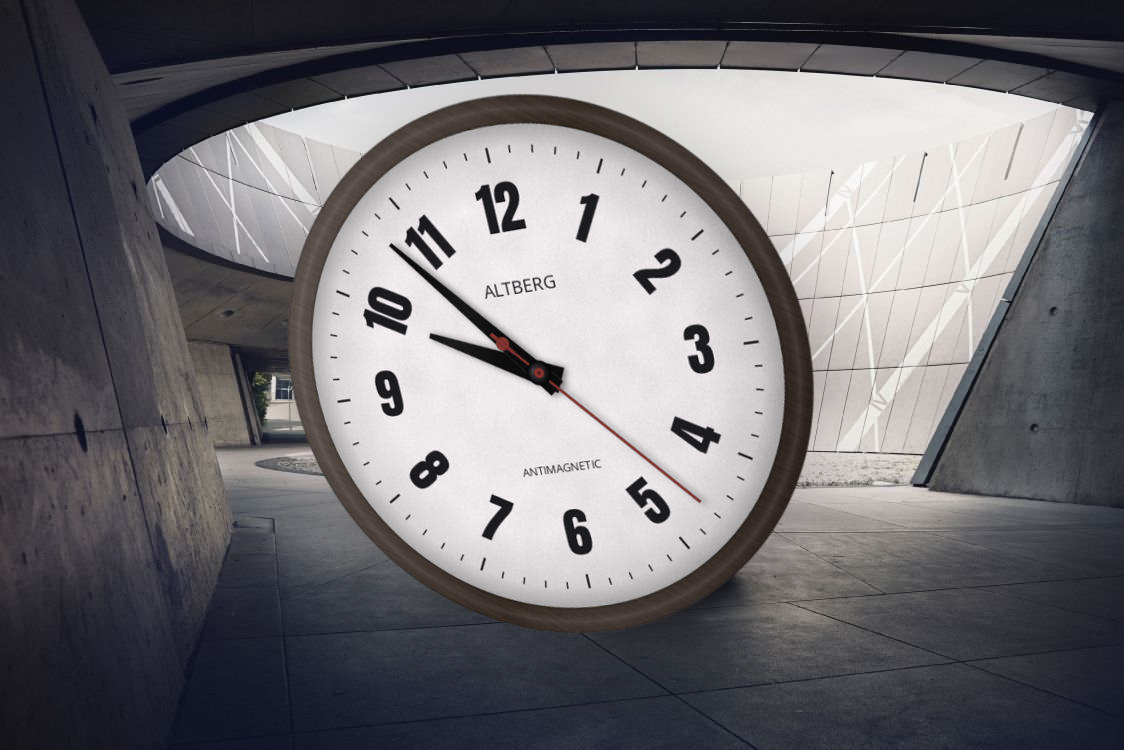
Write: 9:53:23
